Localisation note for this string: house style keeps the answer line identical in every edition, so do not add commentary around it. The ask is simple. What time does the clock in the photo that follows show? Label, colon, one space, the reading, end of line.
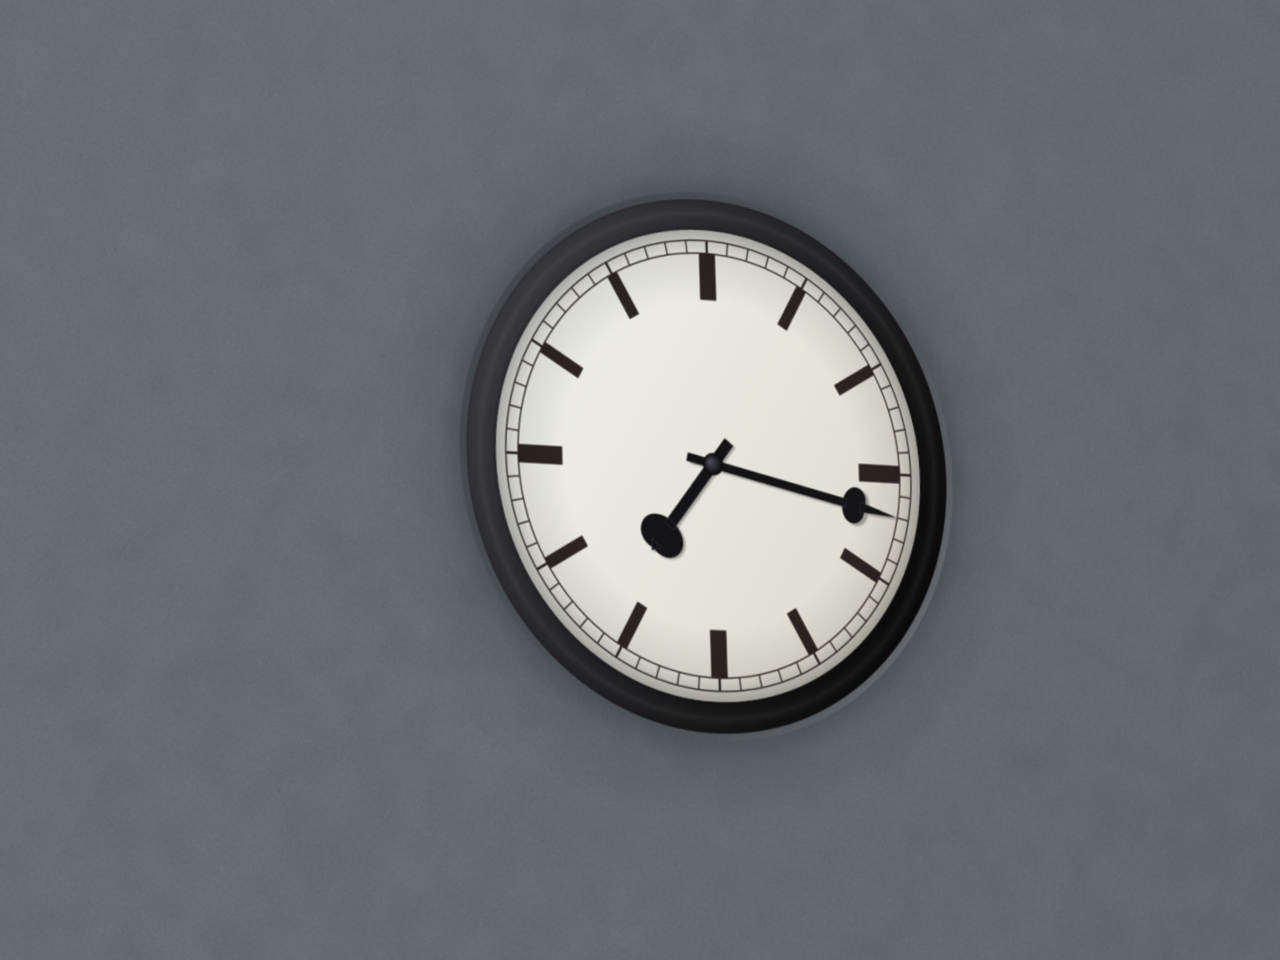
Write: 7:17
